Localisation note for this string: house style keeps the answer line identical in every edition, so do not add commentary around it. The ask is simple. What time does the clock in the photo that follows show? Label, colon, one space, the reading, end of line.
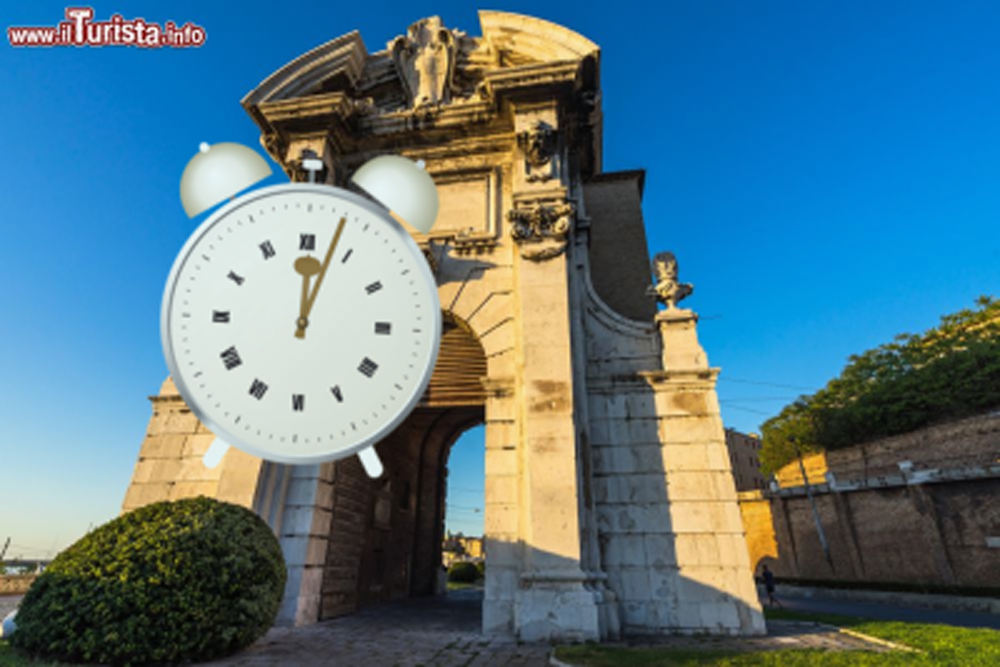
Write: 12:03
